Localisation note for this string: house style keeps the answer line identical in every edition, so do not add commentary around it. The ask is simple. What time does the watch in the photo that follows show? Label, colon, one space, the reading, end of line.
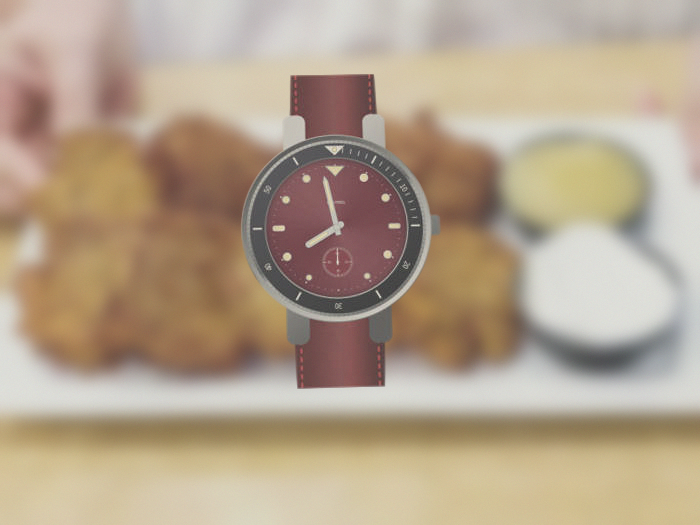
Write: 7:58
